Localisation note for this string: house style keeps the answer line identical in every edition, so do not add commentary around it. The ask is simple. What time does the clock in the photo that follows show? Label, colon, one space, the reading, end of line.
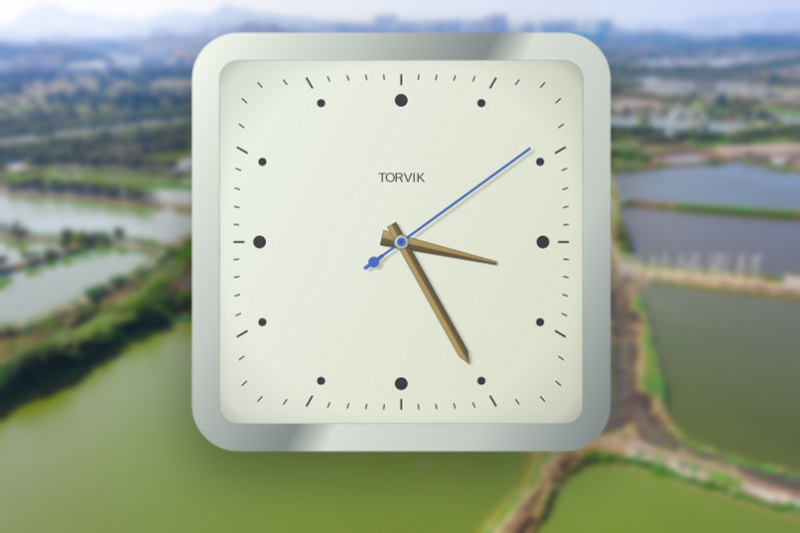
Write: 3:25:09
